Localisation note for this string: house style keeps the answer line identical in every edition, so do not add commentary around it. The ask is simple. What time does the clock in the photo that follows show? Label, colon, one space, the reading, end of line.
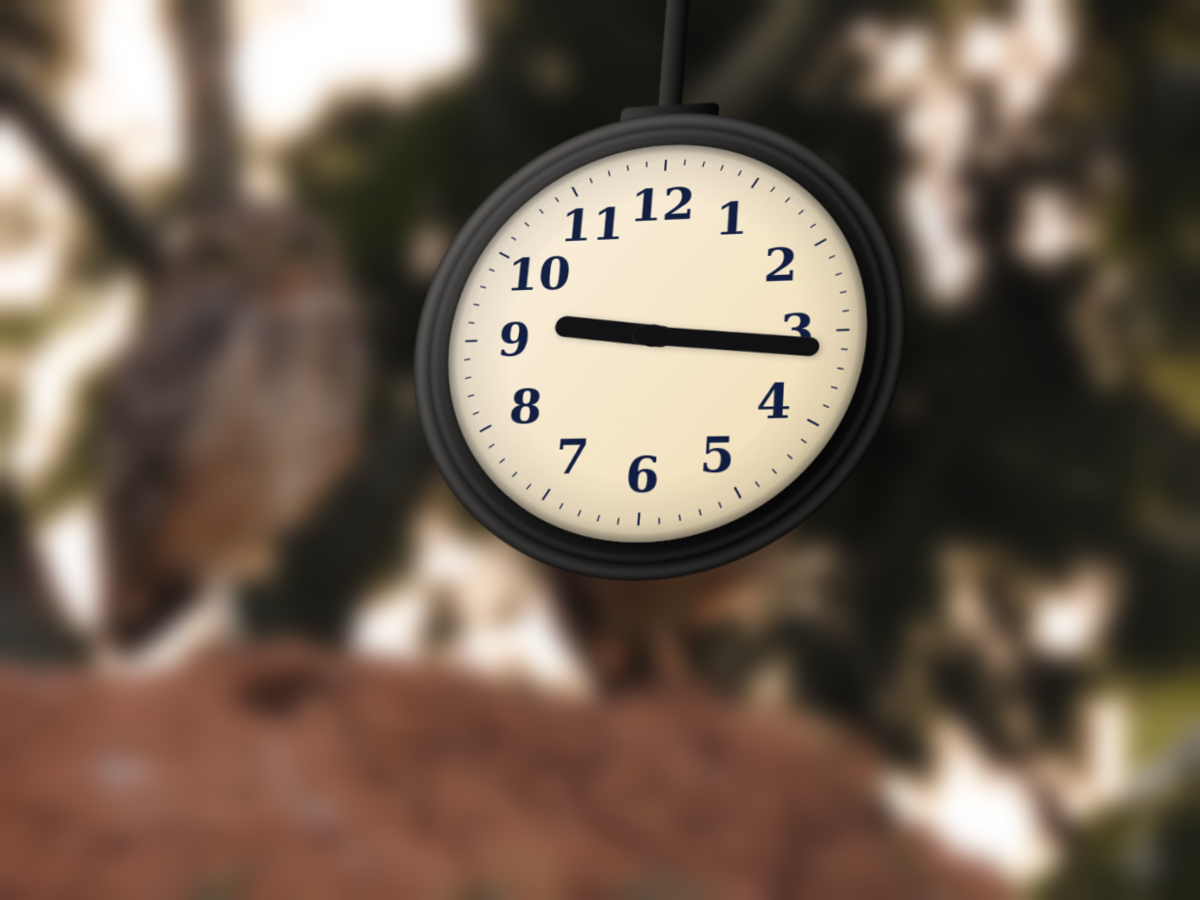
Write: 9:16
